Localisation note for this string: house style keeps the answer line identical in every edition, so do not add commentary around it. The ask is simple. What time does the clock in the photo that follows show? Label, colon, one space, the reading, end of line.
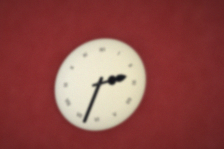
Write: 2:33
